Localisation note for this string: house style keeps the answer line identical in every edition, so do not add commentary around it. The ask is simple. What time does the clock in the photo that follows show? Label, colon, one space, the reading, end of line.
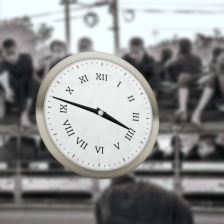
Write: 3:47
